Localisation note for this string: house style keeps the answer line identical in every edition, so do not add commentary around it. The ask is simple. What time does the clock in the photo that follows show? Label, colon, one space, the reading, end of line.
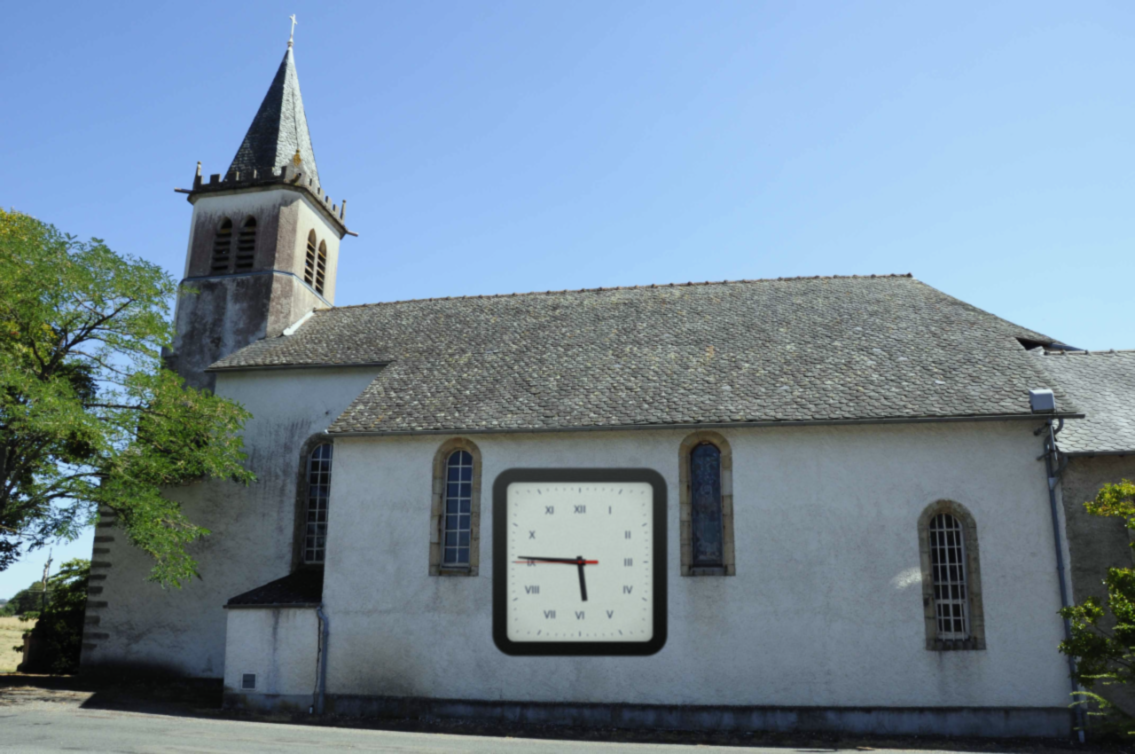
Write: 5:45:45
